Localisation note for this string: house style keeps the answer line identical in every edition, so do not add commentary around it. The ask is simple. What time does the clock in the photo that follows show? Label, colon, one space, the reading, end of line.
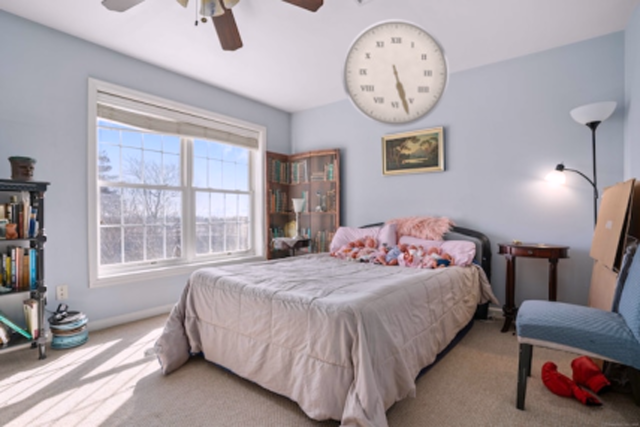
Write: 5:27
